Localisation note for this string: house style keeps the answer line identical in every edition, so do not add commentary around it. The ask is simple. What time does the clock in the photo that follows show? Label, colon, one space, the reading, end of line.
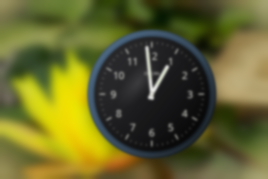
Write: 12:59
